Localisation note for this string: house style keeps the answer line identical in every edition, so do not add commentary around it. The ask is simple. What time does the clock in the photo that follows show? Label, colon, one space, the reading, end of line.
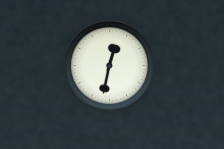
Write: 12:32
